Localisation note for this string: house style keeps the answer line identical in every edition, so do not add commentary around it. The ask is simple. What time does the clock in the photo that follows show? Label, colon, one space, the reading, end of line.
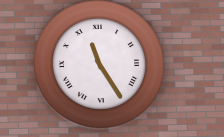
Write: 11:25
